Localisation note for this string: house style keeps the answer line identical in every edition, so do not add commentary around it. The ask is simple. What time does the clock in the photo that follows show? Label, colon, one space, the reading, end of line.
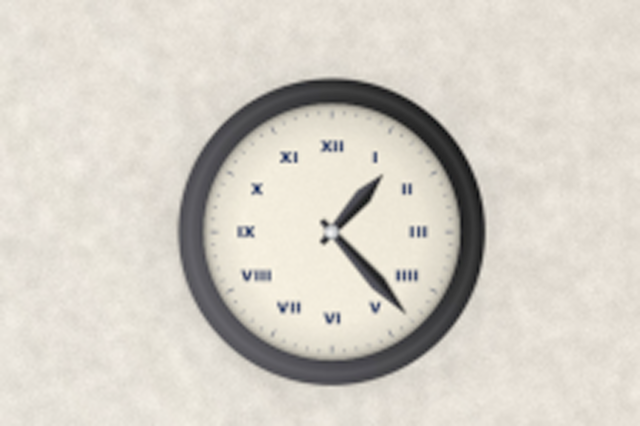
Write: 1:23
